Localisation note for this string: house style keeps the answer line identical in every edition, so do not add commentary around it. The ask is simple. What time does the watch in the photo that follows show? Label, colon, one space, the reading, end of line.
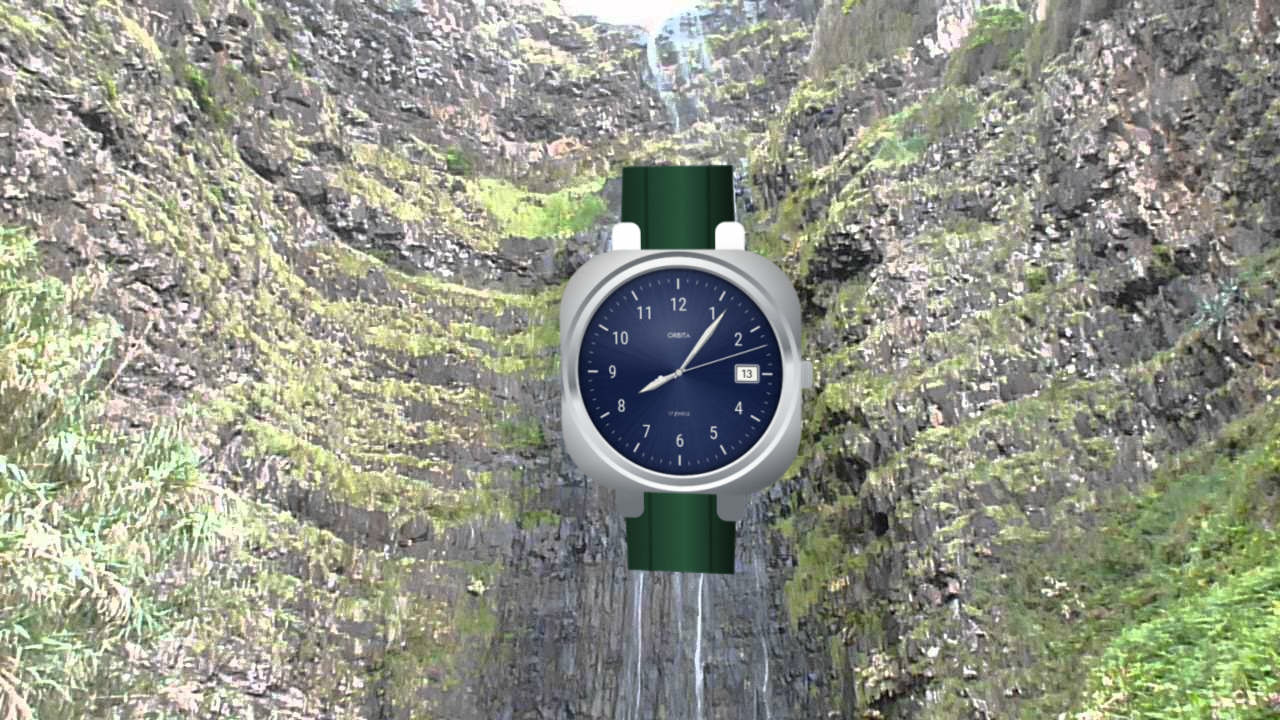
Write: 8:06:12
